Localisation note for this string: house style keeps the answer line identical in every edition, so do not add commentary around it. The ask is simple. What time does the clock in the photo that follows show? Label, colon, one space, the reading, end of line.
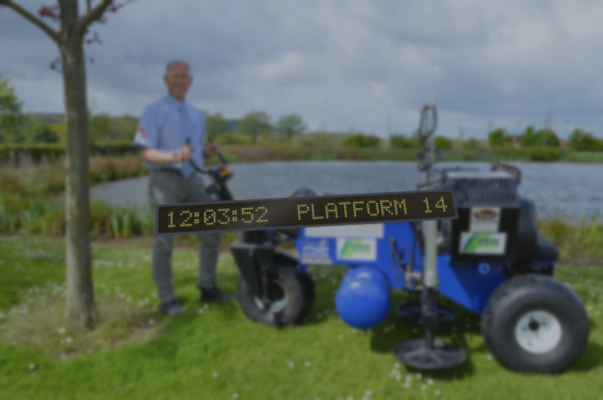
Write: 12:03:52
